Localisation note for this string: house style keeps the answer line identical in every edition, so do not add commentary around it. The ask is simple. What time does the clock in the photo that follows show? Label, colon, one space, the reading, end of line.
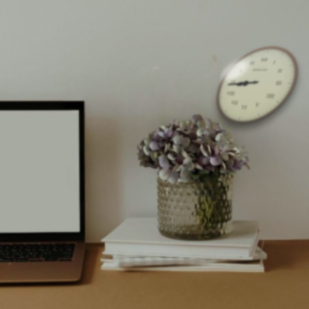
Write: 8:44
